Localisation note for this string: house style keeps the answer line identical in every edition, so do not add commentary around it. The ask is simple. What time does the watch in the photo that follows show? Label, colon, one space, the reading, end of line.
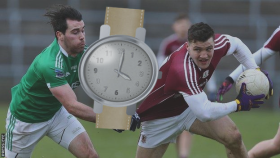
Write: 4:01
